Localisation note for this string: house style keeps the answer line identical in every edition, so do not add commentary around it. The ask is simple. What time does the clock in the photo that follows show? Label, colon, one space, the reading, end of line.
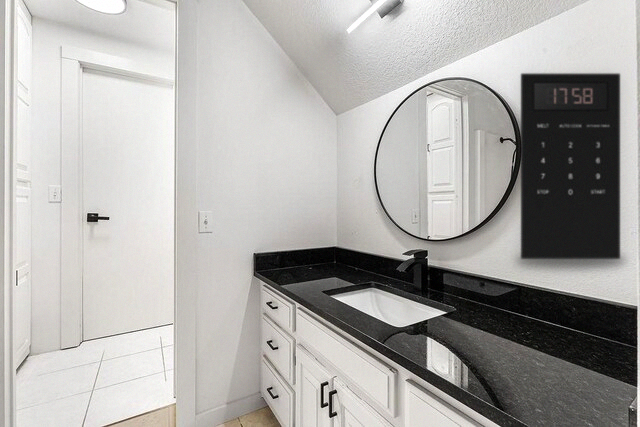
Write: 17:58
